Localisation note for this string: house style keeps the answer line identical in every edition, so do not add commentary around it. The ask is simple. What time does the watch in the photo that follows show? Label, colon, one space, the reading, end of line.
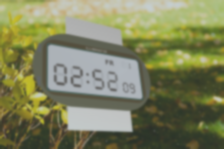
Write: 2:52
